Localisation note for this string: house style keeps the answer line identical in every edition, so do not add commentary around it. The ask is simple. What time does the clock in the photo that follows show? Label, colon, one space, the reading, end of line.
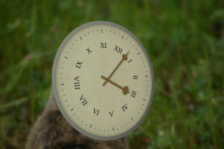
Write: 3:03
